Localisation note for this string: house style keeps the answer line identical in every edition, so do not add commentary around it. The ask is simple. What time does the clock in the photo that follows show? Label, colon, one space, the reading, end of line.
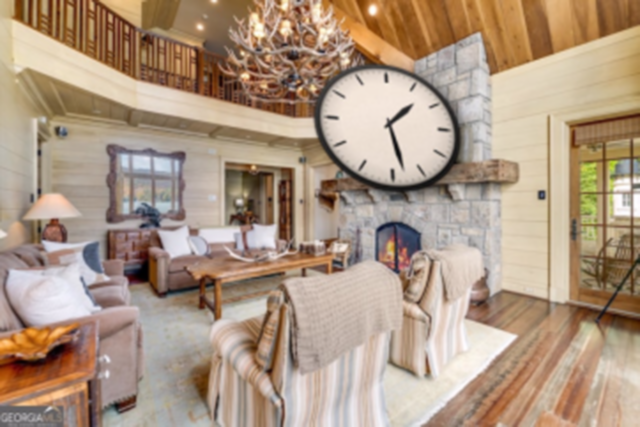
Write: 1:28
